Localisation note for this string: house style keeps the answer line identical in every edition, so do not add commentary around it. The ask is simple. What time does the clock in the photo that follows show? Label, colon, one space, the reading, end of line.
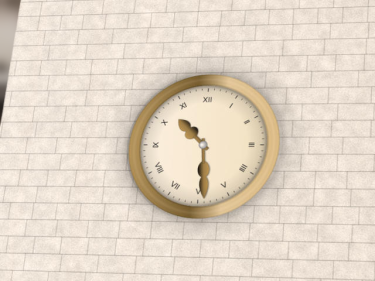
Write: 10:29
